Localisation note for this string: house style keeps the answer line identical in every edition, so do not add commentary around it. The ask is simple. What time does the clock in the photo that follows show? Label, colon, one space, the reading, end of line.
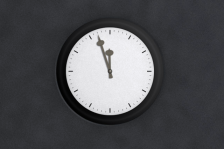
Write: 11:57
